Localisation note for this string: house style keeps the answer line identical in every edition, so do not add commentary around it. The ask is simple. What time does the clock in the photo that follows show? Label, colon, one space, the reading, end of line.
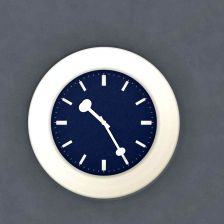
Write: 10:25
